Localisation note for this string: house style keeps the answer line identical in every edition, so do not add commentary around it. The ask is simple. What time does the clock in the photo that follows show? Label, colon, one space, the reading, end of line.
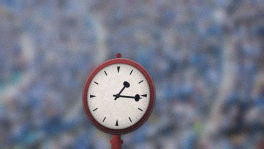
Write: 1:16
